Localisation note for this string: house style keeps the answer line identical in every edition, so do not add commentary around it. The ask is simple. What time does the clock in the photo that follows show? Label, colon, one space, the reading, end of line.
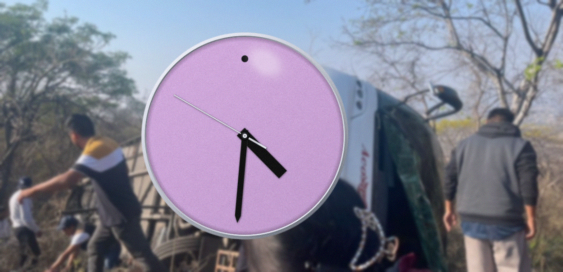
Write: 4:30:50
